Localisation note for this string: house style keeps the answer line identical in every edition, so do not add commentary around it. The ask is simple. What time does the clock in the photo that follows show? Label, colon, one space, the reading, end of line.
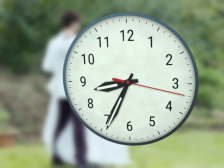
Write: 8:34:17
